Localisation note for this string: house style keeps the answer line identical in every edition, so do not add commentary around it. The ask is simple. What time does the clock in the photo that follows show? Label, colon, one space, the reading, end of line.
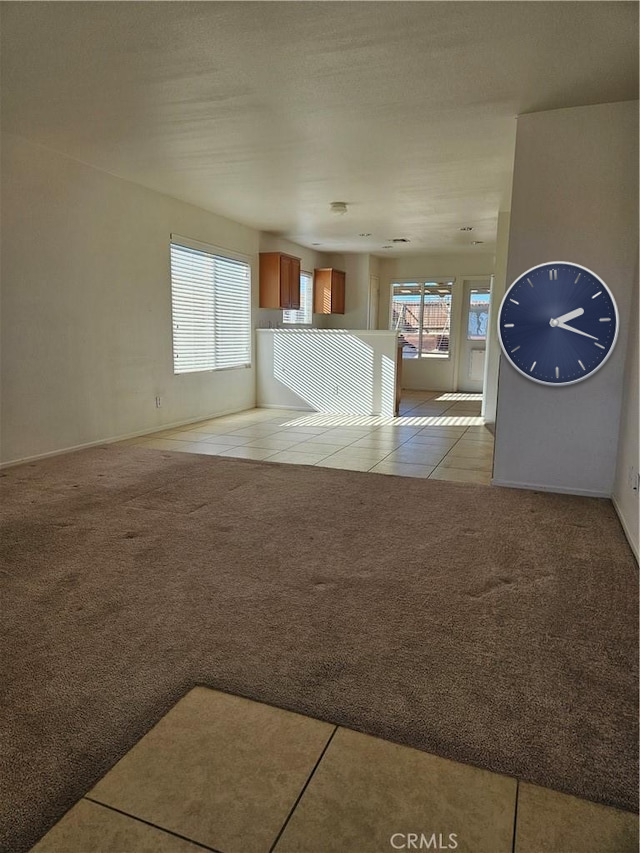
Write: 2:19
